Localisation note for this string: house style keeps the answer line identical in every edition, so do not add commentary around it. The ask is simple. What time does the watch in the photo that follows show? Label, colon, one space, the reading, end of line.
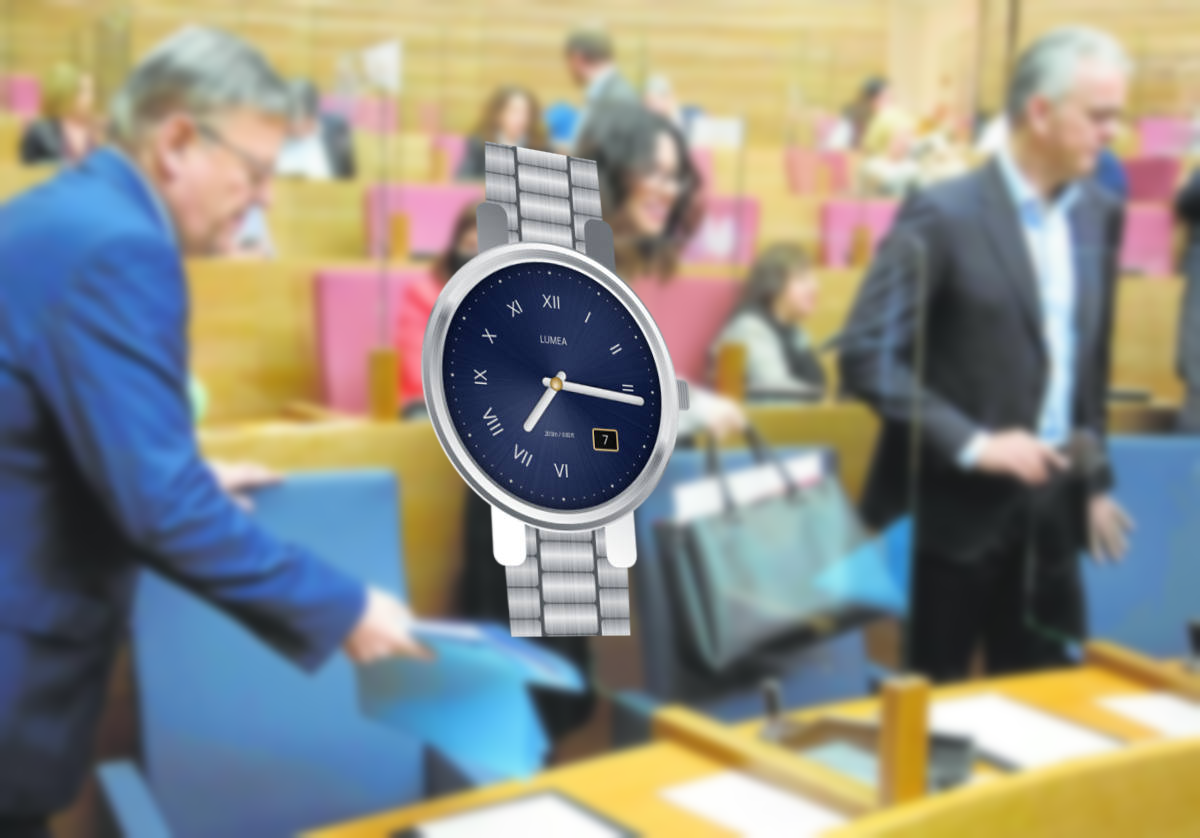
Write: 7:16
